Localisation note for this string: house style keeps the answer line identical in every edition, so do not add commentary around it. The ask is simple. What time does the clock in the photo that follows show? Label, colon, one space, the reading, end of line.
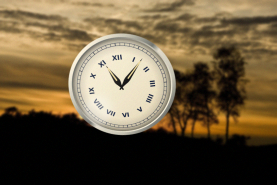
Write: 11:07
